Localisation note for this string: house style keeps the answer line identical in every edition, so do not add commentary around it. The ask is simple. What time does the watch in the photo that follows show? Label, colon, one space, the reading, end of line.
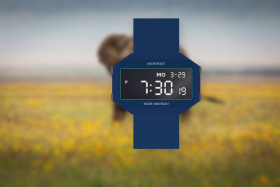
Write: 7:30:19
